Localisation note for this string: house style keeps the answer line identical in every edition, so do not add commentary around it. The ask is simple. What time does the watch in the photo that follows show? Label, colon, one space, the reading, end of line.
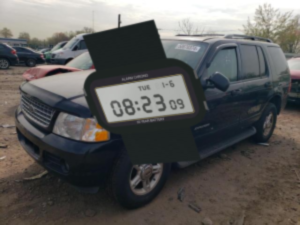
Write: 8:23:09
